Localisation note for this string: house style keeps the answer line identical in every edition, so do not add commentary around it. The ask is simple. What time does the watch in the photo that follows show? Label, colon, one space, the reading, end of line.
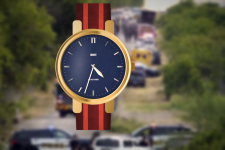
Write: 4:33
